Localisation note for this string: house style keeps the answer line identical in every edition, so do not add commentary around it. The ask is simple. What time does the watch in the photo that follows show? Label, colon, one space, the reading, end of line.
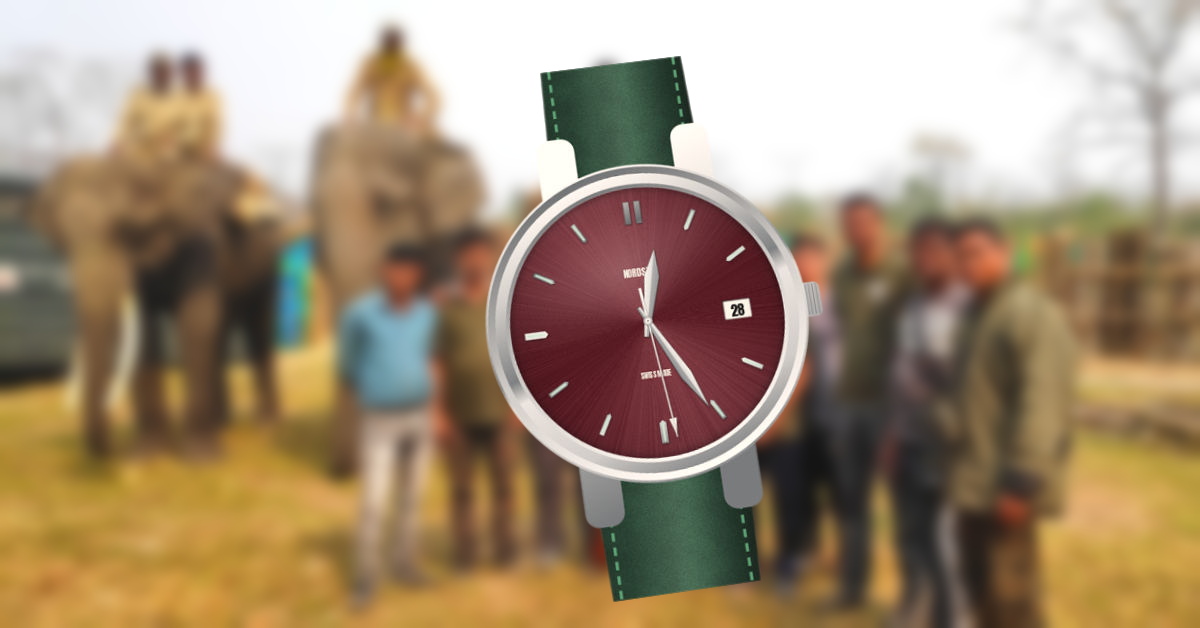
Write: 12:25:29
